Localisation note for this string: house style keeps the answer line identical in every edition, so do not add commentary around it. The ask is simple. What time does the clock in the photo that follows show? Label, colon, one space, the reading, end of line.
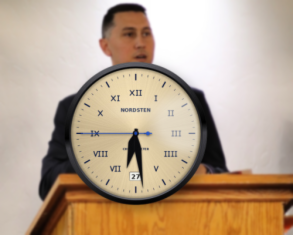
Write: 6:28:45
